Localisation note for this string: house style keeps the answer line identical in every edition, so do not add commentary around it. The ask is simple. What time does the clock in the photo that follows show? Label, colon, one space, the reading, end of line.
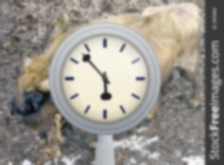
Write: 5:53
